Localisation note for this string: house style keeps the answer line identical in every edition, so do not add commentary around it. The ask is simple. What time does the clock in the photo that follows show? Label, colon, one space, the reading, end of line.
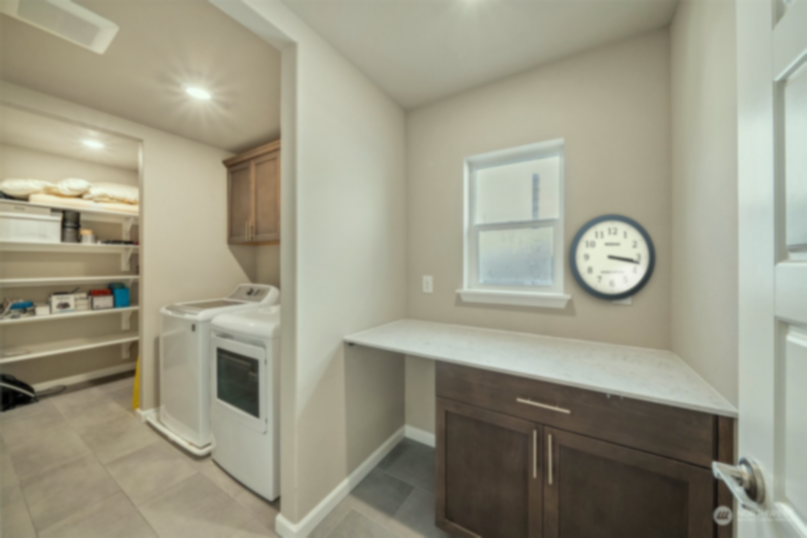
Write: 3:17
